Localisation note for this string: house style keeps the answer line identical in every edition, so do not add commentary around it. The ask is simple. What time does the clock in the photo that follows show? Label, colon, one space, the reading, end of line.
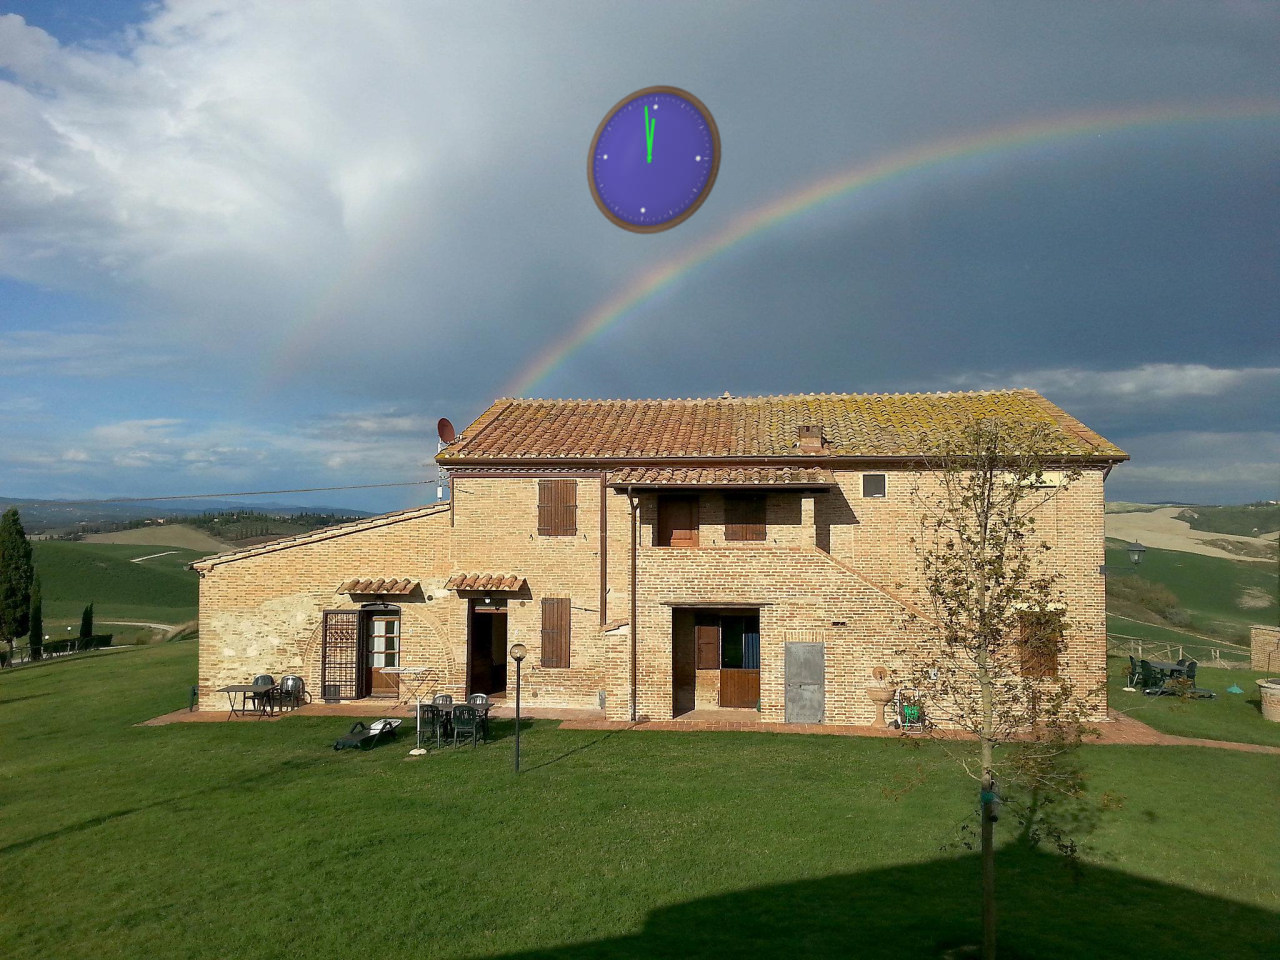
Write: 11:58
